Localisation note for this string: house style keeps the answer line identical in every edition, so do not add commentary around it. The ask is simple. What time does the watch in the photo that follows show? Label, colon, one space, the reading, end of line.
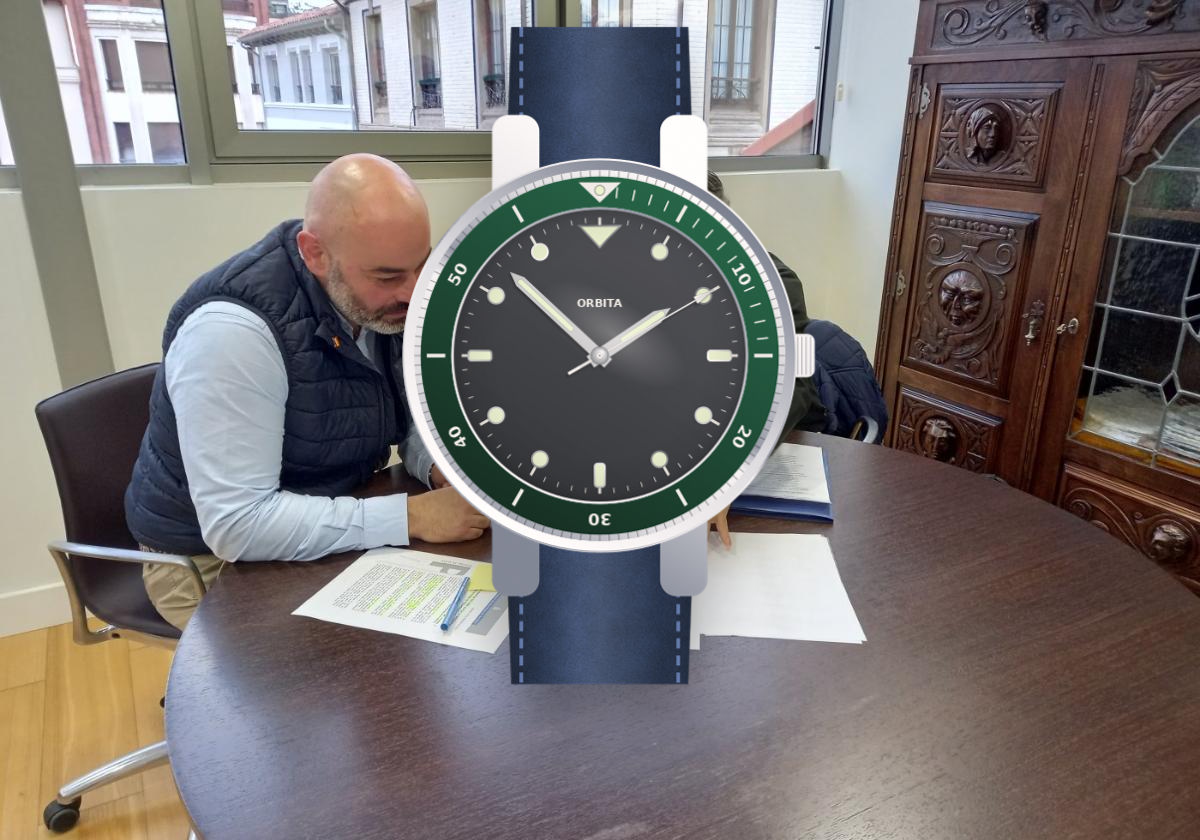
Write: 1:52:10
